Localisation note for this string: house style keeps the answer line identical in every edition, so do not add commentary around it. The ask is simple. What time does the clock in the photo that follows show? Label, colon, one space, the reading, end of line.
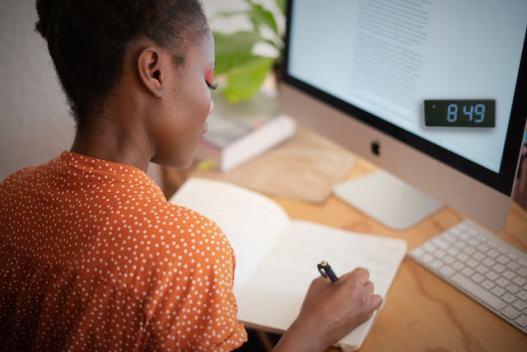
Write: 8:49
